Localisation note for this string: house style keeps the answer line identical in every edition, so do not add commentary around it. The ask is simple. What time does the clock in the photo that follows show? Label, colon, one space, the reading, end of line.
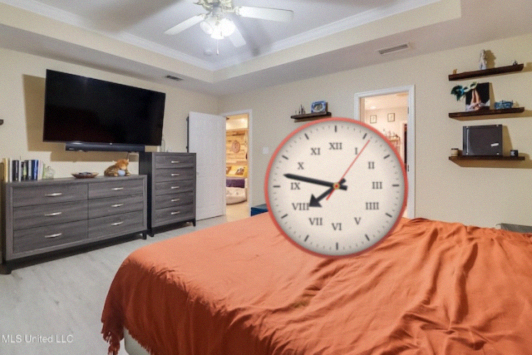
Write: 7:47:06
